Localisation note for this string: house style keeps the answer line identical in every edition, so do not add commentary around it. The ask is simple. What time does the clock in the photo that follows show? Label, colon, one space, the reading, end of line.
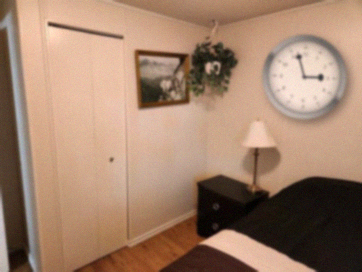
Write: 2:57
